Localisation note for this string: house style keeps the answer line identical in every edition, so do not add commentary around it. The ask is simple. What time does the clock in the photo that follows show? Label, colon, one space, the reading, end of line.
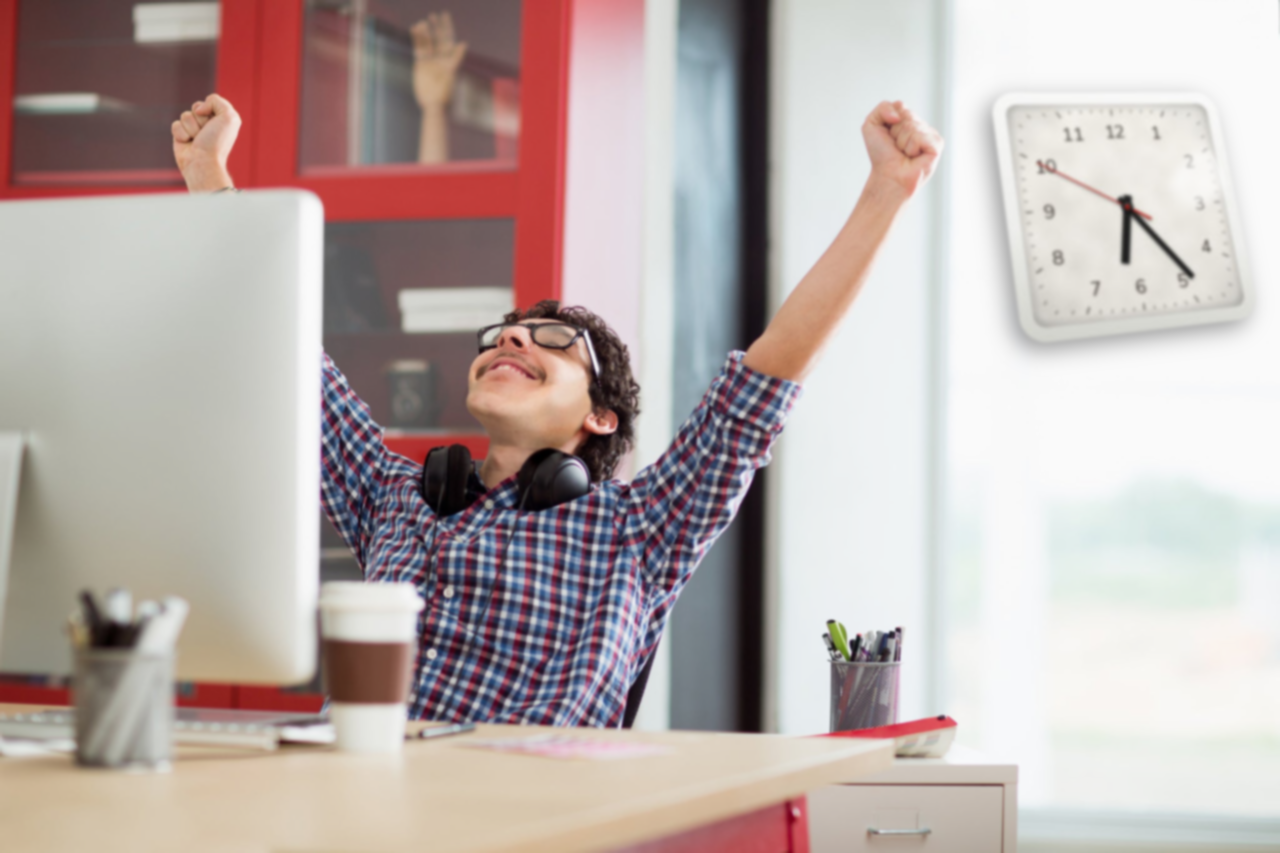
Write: 6:23:50
